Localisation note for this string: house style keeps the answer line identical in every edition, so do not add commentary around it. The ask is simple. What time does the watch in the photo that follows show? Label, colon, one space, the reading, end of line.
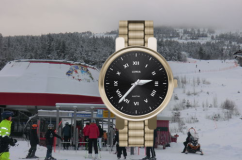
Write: 2:37
